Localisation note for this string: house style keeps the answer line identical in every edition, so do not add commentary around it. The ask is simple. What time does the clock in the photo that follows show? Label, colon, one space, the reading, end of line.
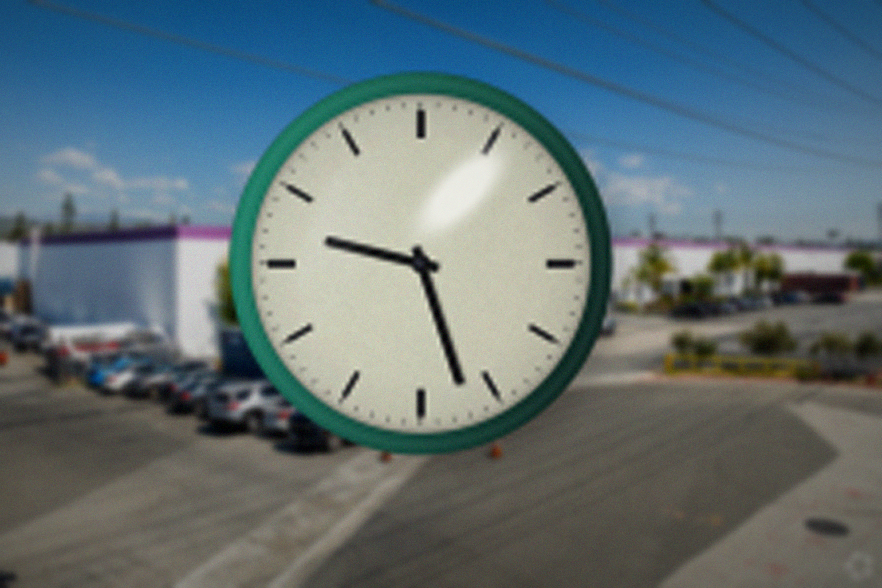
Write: 9:27
